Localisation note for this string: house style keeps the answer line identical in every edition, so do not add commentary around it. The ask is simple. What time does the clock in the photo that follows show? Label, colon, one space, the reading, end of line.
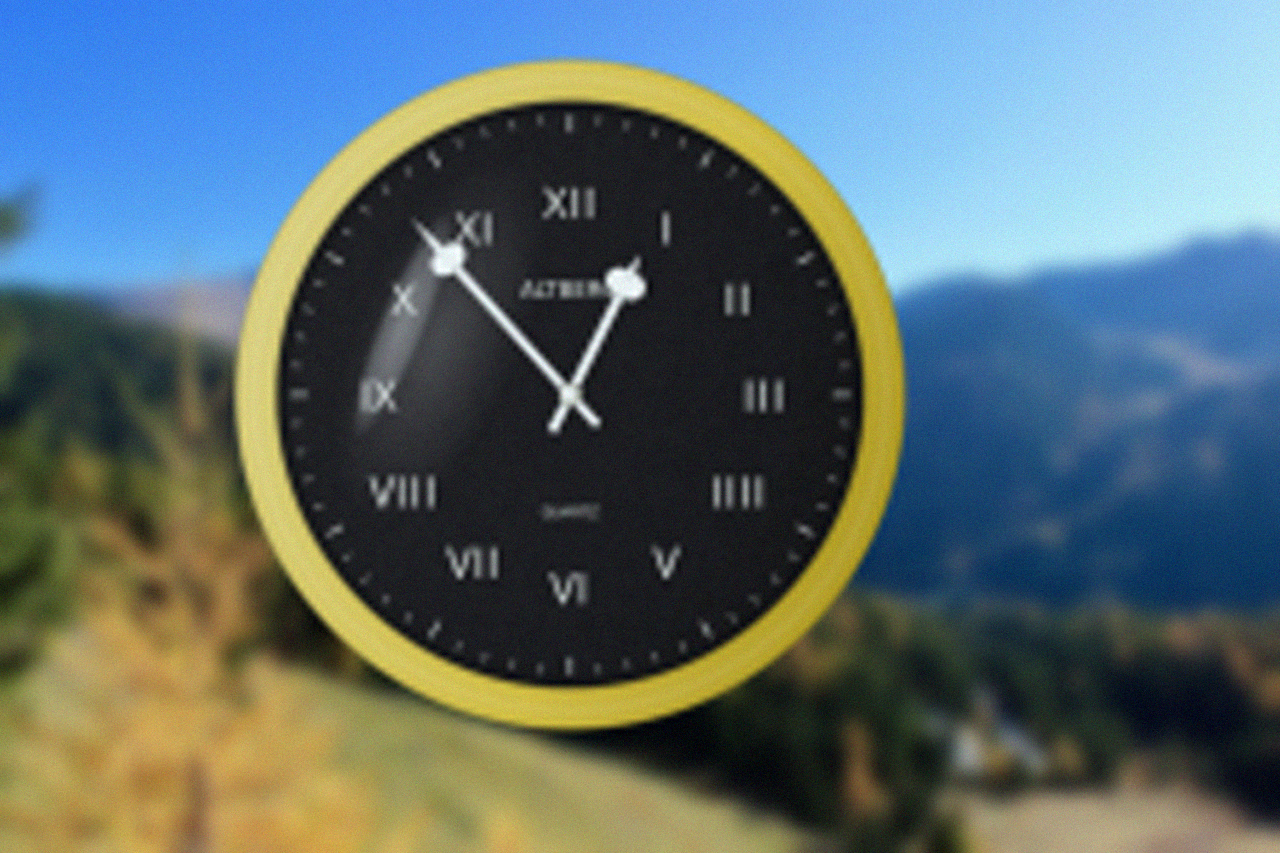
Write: 12:53
